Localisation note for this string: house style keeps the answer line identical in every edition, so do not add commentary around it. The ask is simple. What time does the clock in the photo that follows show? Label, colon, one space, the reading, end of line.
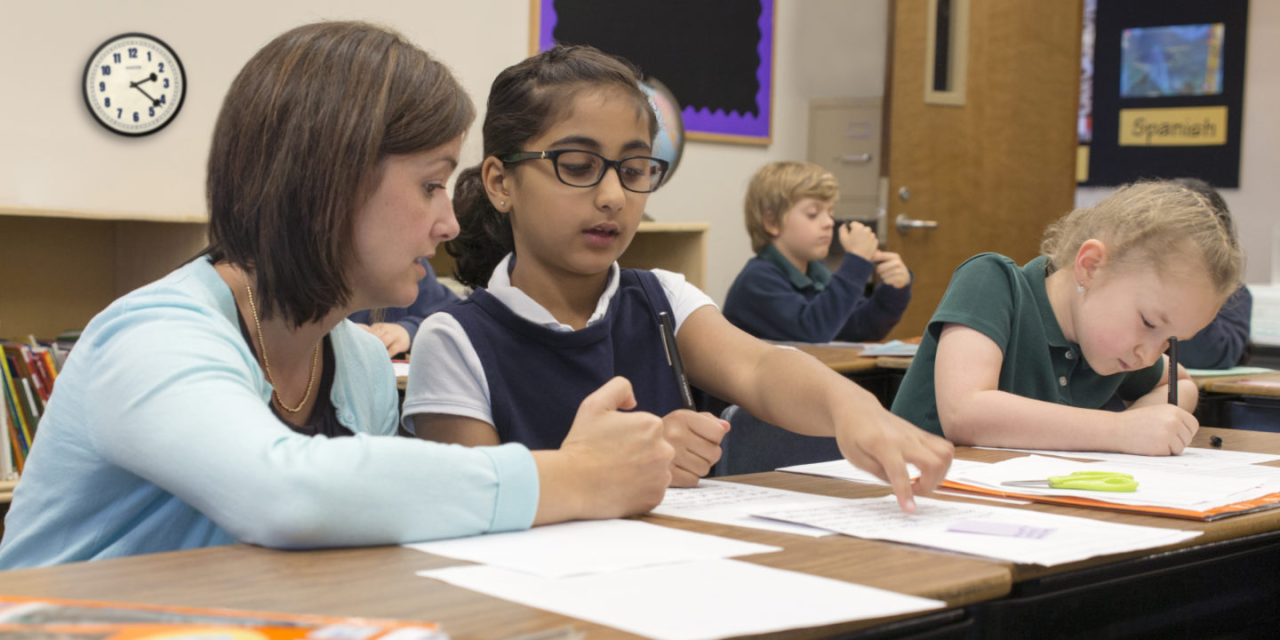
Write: 2:22
